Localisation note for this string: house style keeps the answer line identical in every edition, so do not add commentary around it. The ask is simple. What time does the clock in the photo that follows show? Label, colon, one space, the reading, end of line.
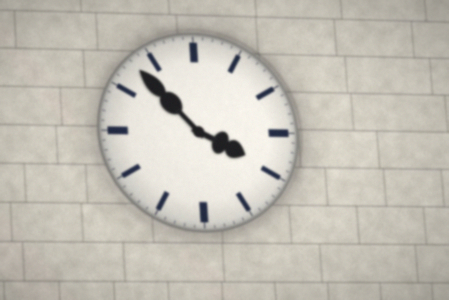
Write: 3:53
